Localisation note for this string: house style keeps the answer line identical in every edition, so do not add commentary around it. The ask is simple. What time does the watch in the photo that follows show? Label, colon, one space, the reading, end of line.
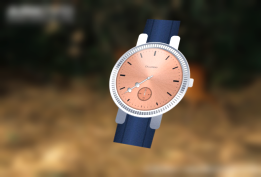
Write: 7:38
